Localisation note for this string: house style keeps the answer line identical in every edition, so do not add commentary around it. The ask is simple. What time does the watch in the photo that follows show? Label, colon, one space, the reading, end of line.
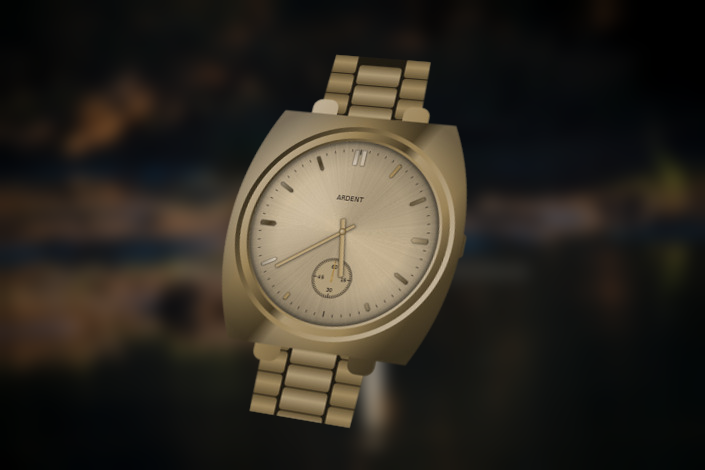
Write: 5:39
